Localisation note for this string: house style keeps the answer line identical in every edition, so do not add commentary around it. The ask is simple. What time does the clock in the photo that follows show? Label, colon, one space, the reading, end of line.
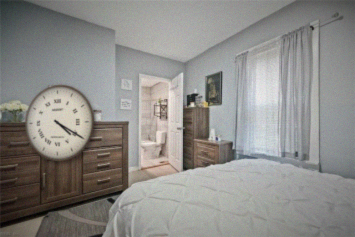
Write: 4:20
